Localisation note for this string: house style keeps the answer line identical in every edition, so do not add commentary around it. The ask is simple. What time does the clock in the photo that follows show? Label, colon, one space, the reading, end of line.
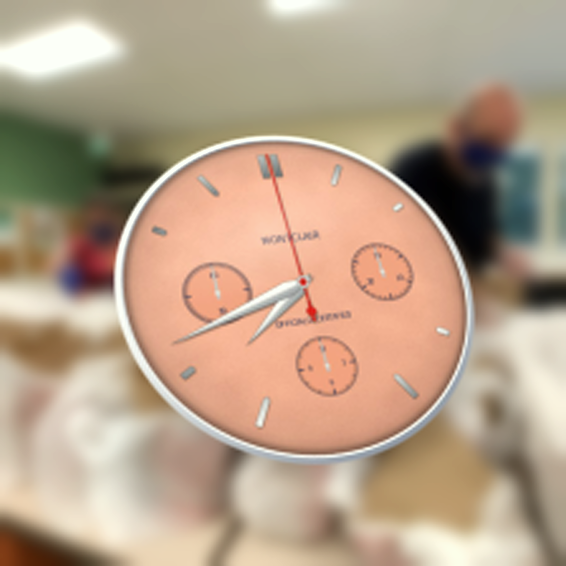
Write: 7:42
